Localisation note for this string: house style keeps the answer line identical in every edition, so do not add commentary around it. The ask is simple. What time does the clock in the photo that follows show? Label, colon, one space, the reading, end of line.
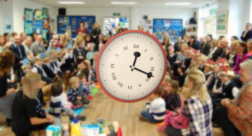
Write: 12:18
